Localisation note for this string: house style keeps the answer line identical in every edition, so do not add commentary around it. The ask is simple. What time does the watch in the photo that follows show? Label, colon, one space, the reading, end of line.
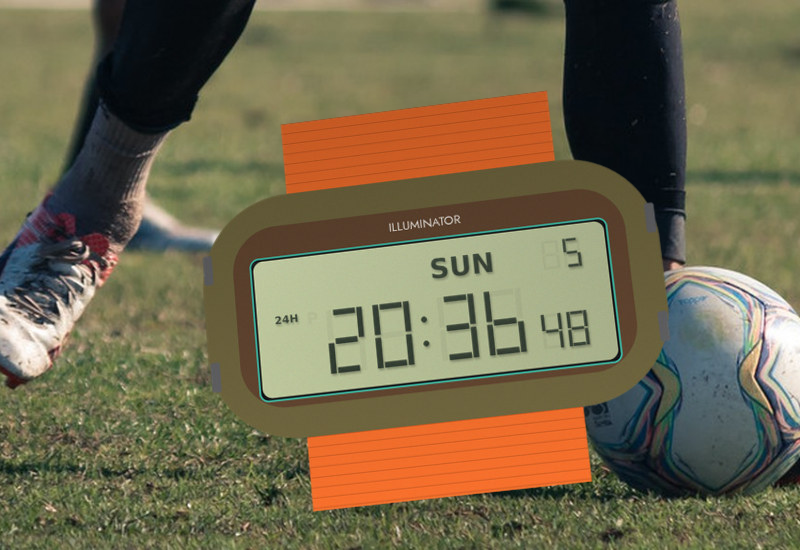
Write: 20:36:48
